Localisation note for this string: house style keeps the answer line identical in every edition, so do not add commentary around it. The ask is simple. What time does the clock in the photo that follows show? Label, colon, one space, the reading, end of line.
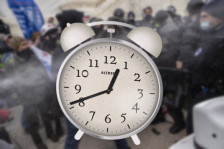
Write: 12:41
